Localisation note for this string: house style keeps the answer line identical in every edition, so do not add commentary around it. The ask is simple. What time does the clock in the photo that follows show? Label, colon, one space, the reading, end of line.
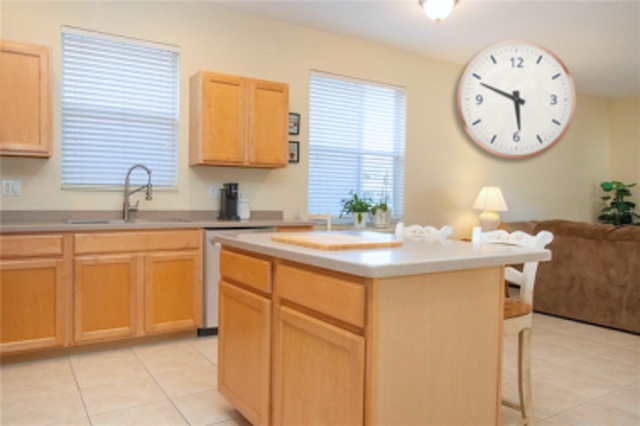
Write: 5:49
